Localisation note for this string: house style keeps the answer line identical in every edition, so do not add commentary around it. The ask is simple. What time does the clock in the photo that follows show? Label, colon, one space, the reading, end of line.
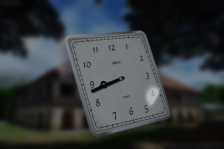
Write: 8:43
